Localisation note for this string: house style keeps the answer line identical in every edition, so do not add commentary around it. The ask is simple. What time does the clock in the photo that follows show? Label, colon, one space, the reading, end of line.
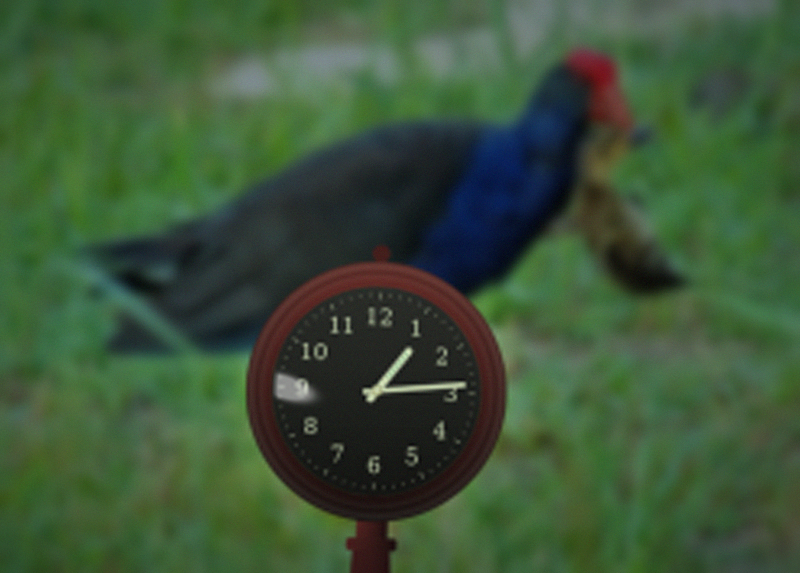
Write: 1:14
